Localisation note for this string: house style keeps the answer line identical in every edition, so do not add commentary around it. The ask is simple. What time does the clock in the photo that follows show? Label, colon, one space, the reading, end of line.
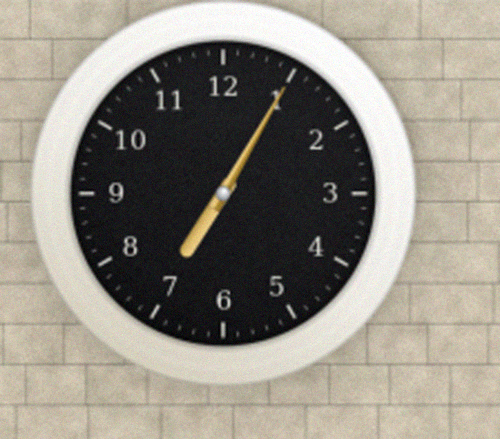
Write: 7:05
